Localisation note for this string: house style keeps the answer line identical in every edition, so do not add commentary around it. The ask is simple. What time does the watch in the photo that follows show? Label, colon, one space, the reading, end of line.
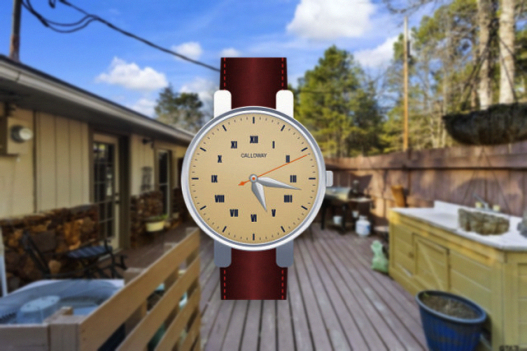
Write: 5:17:11
